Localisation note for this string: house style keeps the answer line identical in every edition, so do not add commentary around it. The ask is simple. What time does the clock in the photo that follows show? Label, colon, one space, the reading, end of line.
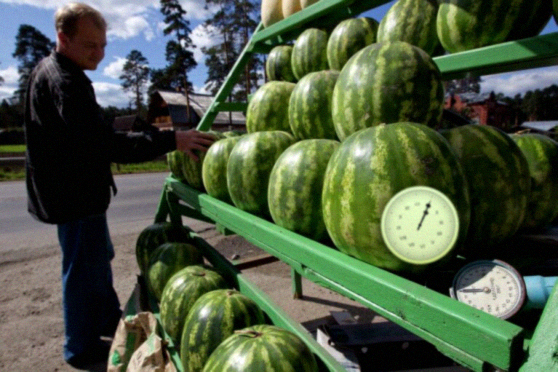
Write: 1:05
